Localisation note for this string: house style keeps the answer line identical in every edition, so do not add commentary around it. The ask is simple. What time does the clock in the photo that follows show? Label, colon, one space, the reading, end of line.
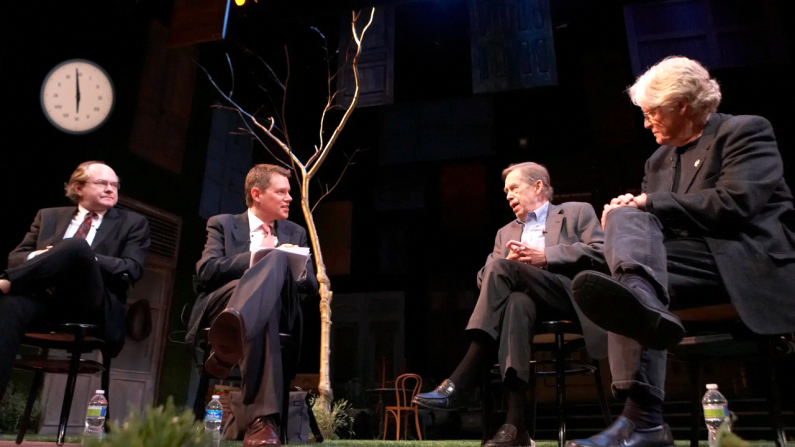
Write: 5:59
